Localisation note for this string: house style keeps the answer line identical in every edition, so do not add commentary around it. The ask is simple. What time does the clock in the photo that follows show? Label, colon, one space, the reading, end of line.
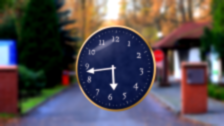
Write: 5:43
